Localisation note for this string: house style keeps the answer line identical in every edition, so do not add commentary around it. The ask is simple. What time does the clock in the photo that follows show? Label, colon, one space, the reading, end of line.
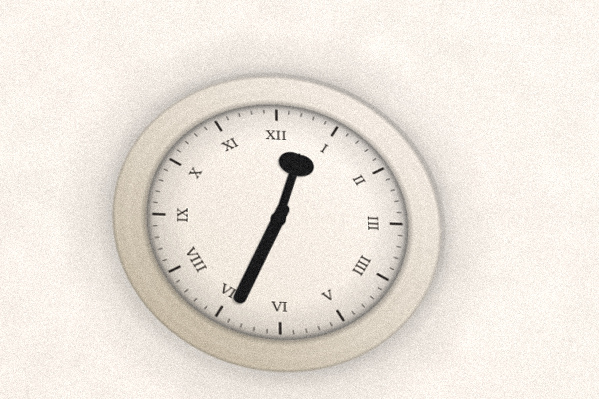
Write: 12:34
